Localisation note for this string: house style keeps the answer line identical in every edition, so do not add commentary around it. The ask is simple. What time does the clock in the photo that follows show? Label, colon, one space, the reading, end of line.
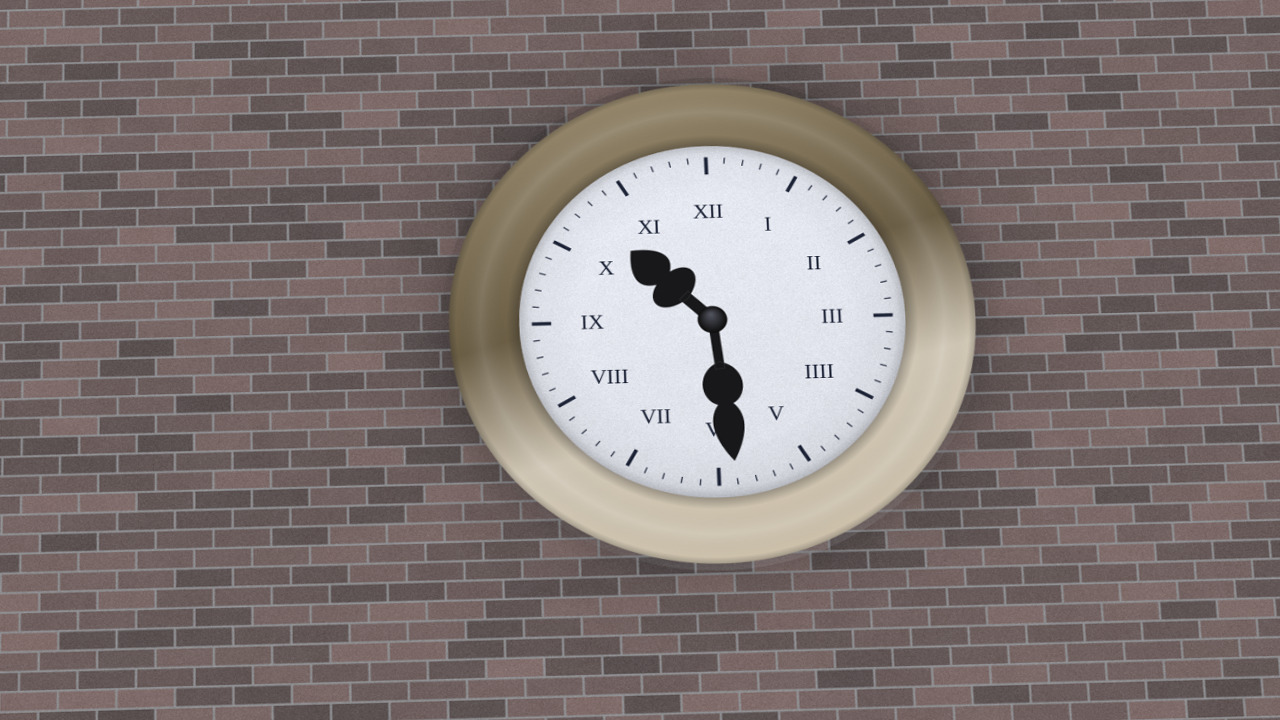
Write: 10:29
